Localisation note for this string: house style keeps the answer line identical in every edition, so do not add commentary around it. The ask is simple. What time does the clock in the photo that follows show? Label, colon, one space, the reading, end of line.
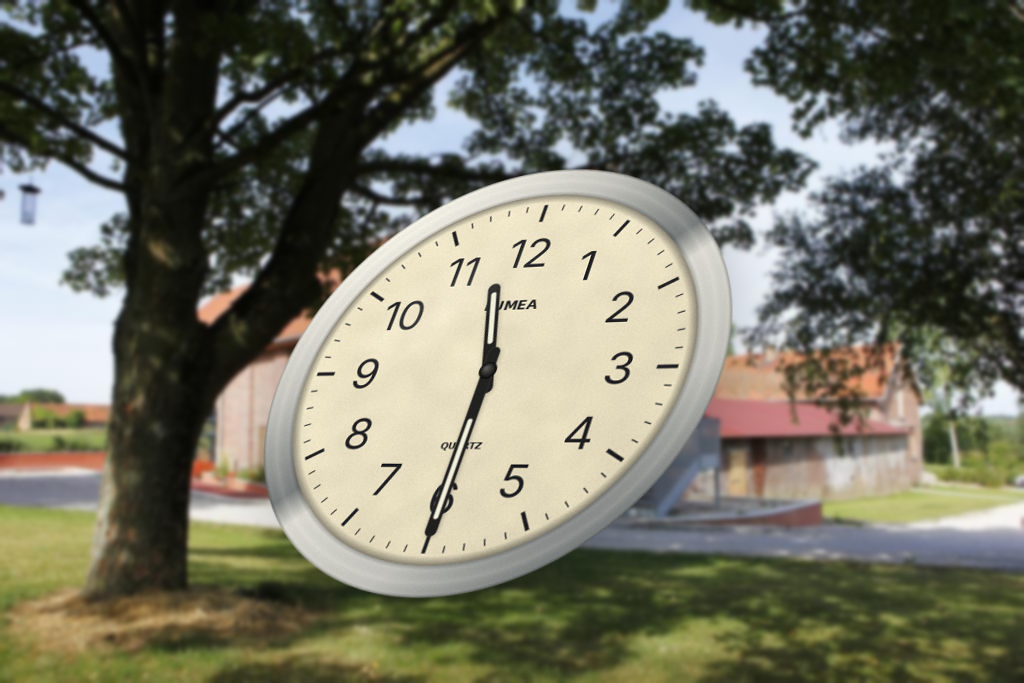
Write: 11:30
